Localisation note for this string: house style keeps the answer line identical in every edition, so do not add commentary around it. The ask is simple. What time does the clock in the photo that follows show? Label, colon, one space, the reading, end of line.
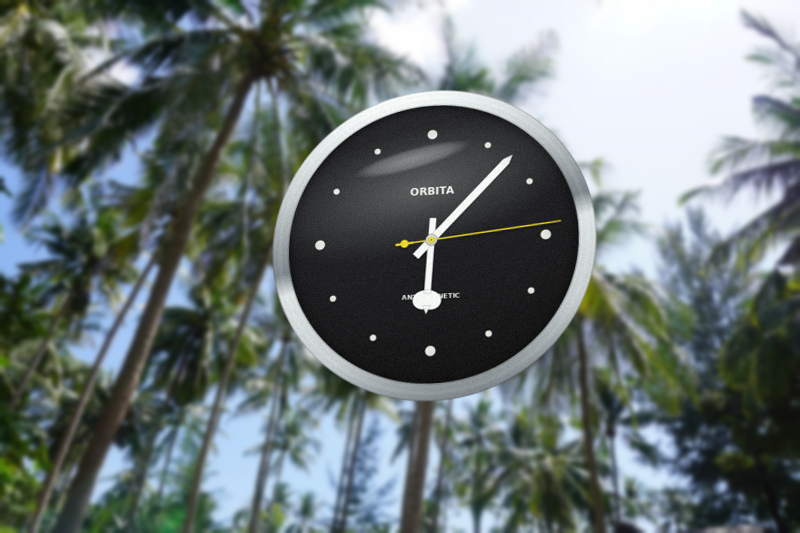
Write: 6:07:14
